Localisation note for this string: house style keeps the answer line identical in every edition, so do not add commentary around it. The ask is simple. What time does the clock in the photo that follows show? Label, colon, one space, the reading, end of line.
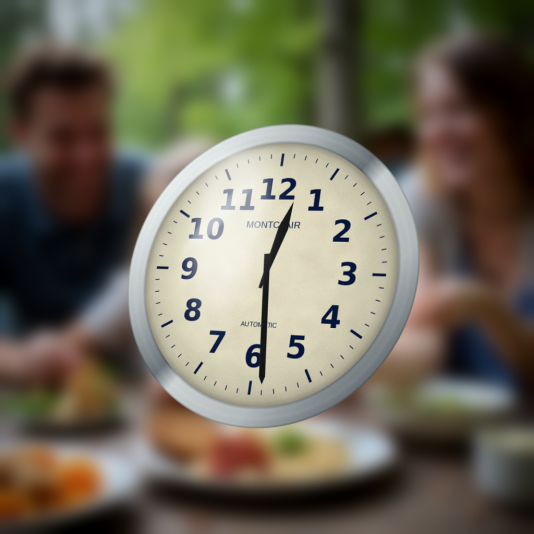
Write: 12:29
